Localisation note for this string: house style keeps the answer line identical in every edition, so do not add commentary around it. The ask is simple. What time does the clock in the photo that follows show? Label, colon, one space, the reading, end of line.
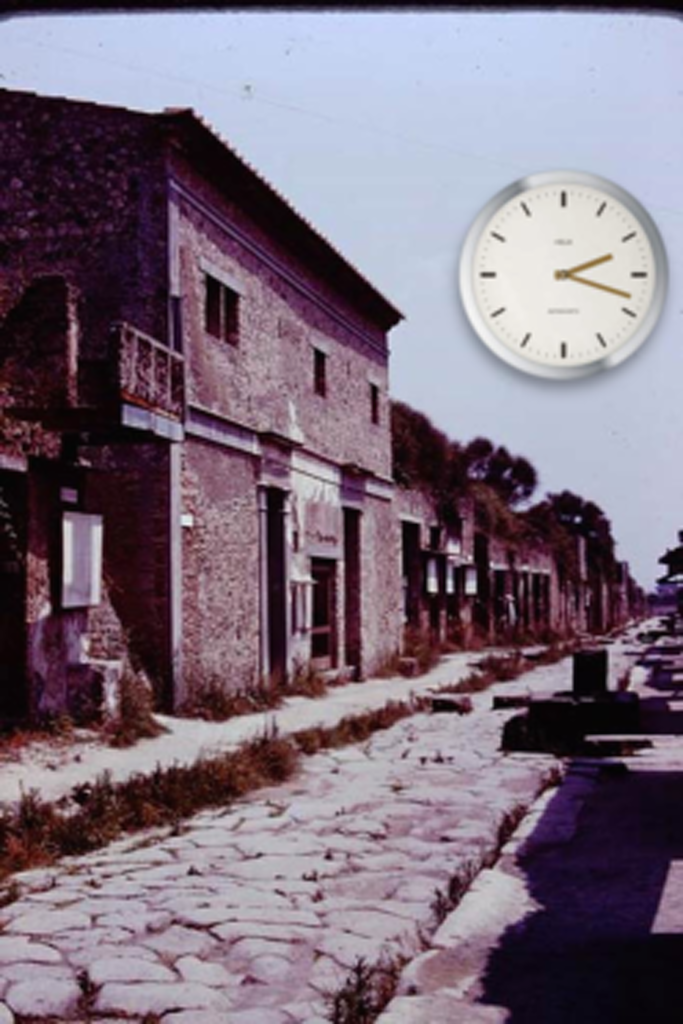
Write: 2:18
